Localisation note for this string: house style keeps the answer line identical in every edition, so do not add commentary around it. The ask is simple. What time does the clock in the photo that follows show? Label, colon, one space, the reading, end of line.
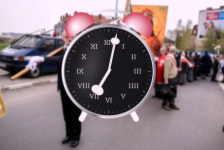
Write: 7:02
